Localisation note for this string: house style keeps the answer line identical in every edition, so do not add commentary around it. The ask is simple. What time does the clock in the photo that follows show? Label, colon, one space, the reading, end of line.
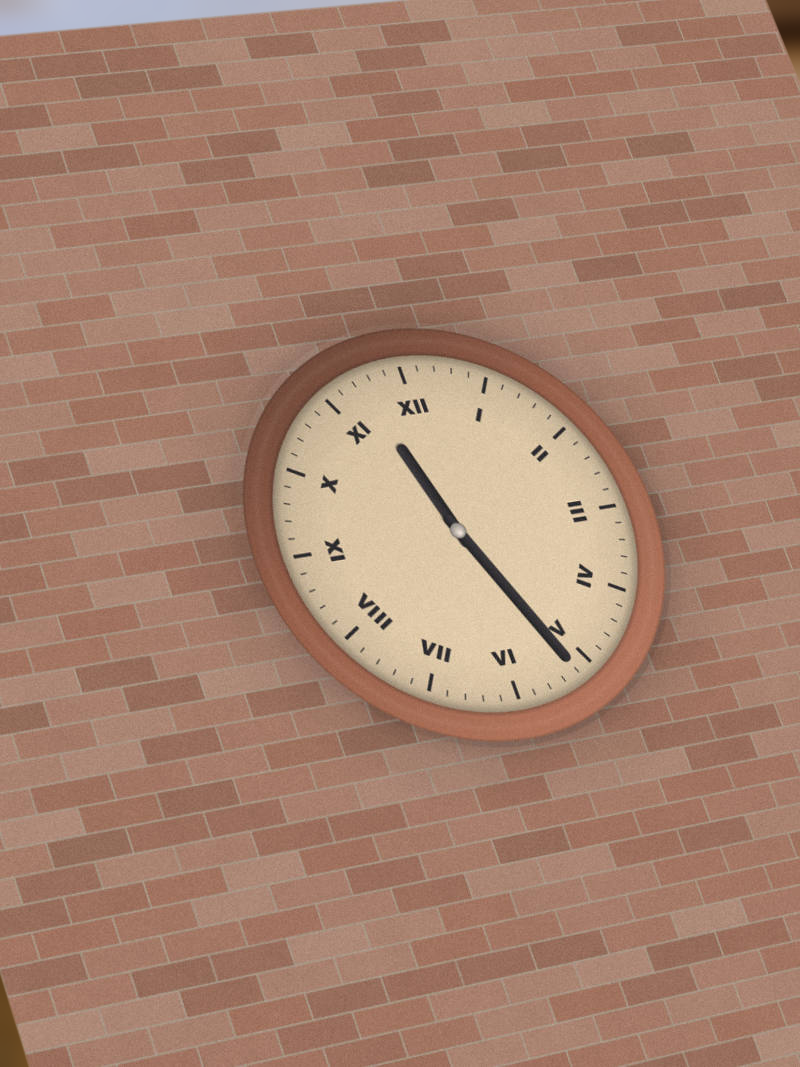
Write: 11:26
